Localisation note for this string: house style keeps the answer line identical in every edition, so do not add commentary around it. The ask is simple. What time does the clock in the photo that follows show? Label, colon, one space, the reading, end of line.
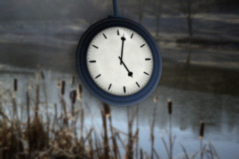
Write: 5:02
